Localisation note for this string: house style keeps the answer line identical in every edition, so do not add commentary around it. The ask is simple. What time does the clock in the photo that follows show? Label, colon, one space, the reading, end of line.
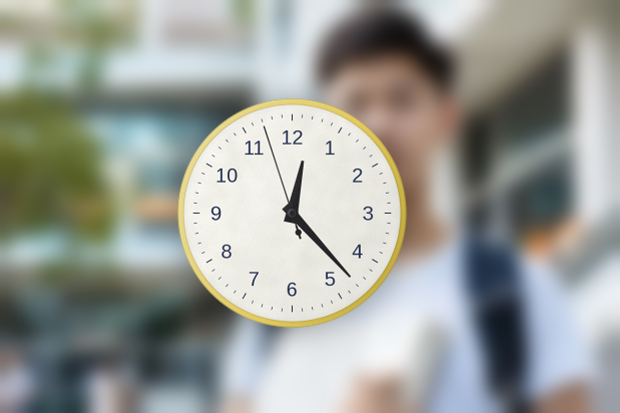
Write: 12:22:57
